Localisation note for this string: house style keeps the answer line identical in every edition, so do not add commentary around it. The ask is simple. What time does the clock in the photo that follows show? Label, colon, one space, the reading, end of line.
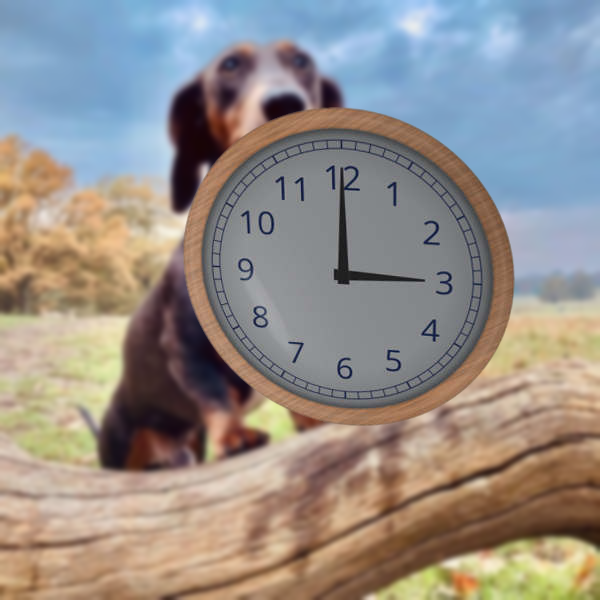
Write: 3:00
